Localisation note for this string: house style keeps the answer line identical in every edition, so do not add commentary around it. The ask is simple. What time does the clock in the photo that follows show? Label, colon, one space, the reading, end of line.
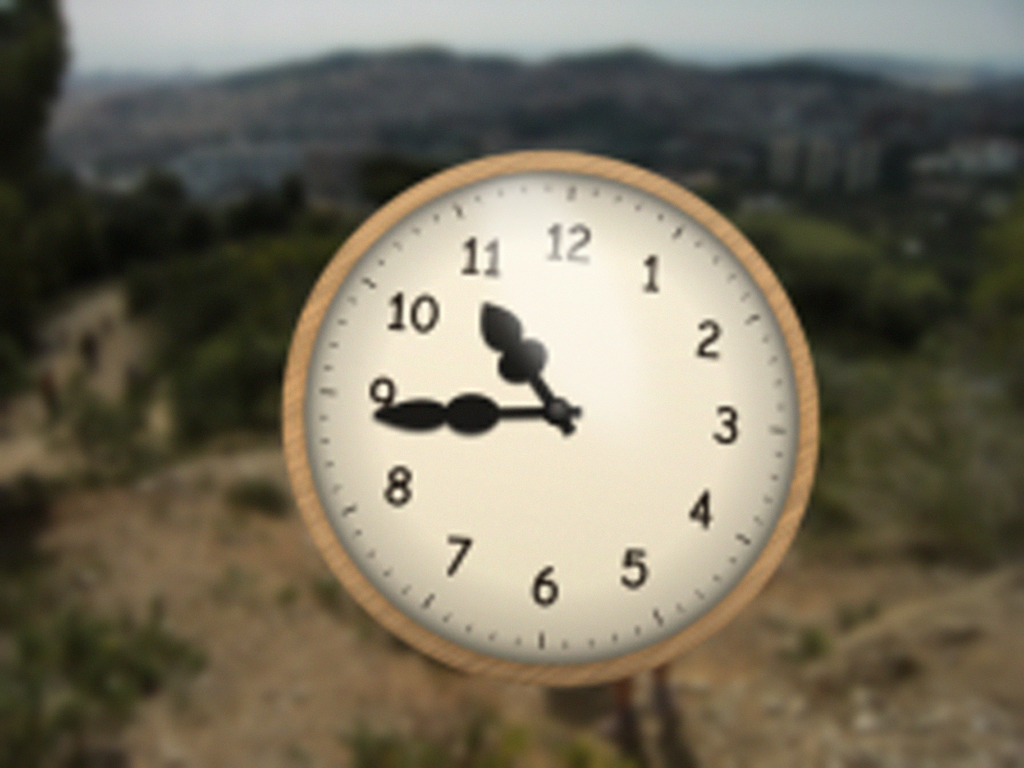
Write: 10:44
